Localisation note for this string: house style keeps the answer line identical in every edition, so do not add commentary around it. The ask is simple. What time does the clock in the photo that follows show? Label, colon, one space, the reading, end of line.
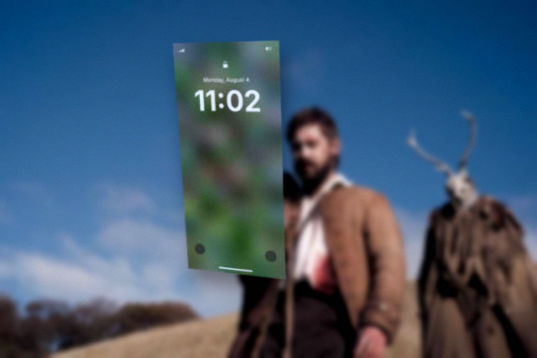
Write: 11:02
